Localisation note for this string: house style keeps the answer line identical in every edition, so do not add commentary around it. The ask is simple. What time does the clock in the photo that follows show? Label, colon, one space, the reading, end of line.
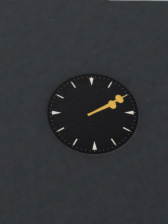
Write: 2:10
